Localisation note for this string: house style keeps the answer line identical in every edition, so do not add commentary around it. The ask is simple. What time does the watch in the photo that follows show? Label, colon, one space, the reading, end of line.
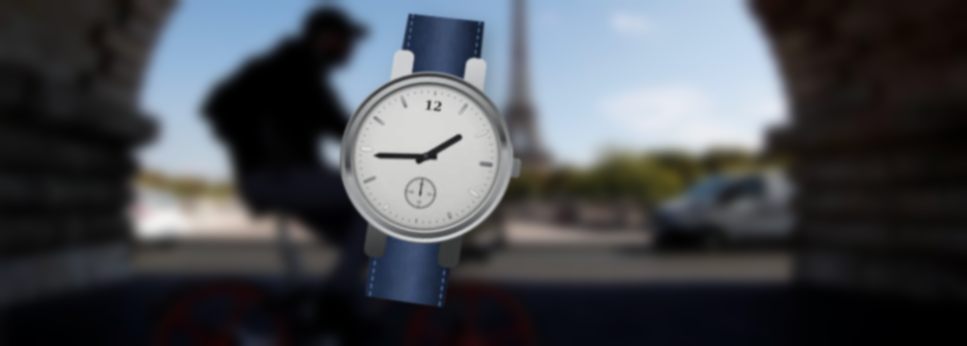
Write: 1:44
